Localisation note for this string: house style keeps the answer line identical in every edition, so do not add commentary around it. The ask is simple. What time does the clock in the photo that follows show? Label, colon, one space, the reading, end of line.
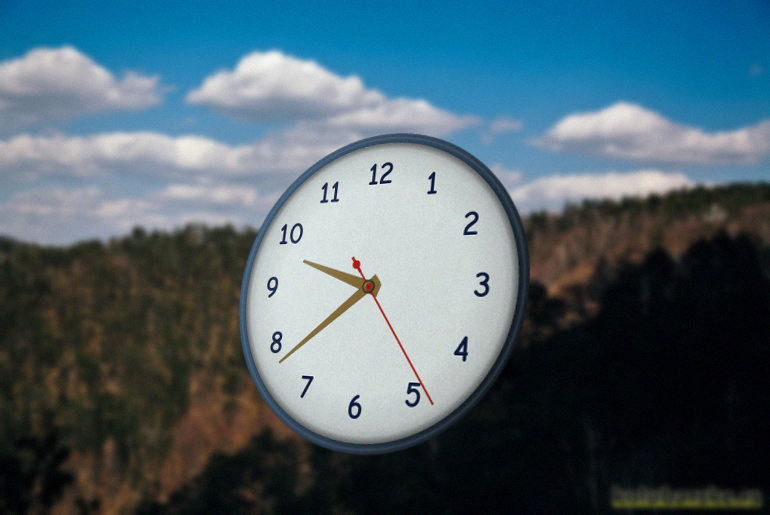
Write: 9:38:24
